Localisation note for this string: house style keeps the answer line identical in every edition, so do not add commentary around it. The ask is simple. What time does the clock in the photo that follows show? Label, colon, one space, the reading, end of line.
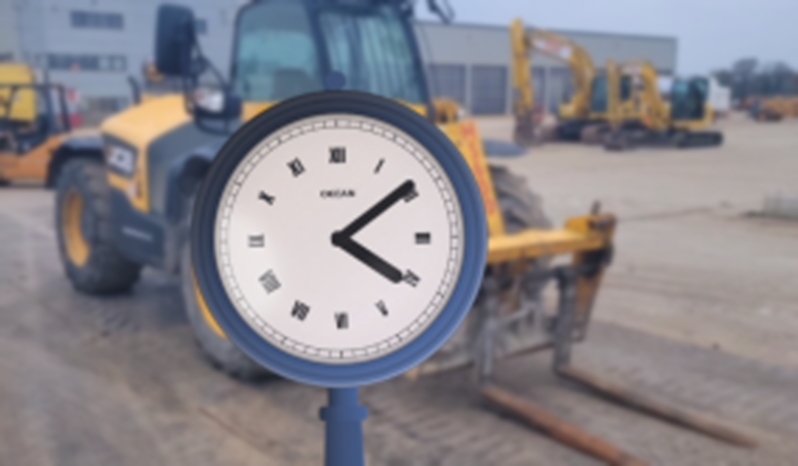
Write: 4:09
